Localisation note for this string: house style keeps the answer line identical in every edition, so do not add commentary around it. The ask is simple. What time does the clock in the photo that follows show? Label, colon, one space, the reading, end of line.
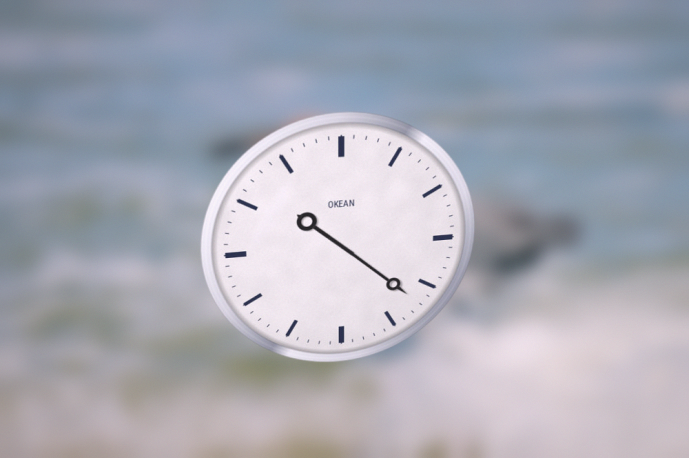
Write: 10:22
